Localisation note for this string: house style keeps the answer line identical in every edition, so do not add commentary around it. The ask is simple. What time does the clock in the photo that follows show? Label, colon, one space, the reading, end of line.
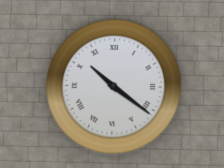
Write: 10:21
